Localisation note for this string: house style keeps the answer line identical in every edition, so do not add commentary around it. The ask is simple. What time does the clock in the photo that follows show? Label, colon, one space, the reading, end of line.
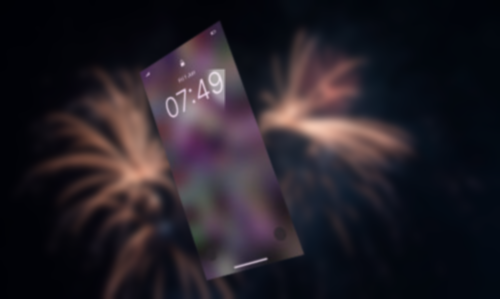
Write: 7:49
